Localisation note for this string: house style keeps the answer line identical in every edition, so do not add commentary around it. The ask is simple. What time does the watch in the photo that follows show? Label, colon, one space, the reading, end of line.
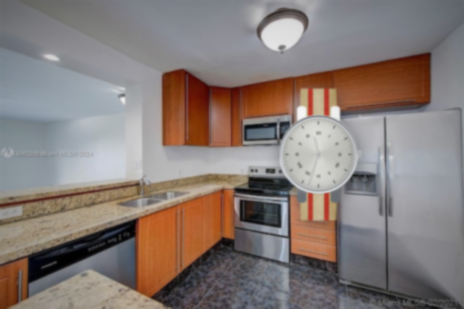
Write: 11:33
